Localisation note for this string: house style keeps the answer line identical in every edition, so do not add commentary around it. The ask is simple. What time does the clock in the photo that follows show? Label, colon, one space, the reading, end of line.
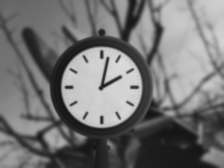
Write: 2:02
